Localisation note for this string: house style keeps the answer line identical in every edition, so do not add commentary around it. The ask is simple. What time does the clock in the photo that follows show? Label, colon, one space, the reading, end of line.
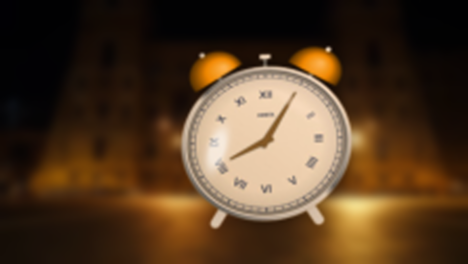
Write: 8:05
